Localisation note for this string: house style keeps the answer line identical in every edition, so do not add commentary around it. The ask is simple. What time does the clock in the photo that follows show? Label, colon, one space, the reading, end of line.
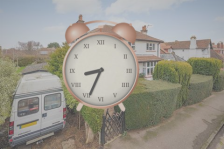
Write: 8:34
